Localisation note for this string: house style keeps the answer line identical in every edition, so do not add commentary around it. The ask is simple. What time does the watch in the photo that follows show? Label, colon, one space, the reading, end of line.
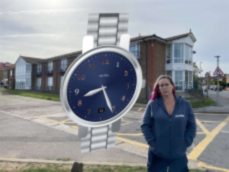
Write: 8:26
